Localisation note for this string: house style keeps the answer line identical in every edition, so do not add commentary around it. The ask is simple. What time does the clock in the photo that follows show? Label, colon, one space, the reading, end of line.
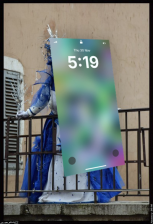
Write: 5:19
